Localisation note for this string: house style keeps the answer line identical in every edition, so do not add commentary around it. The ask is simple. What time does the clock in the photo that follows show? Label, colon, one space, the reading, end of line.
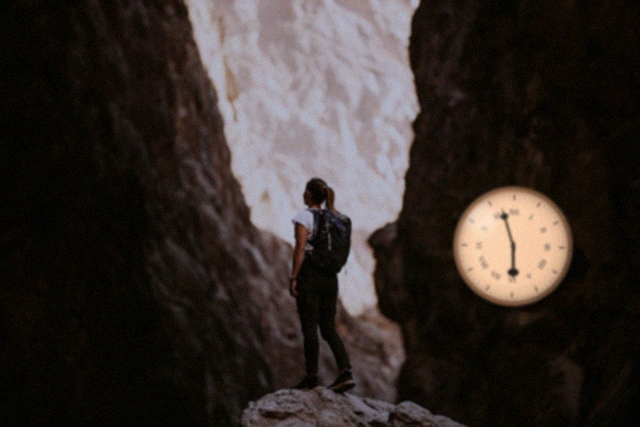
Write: 5:57
